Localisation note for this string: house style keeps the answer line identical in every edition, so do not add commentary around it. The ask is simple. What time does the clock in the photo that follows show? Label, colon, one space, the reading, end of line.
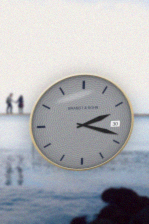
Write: 2:18
